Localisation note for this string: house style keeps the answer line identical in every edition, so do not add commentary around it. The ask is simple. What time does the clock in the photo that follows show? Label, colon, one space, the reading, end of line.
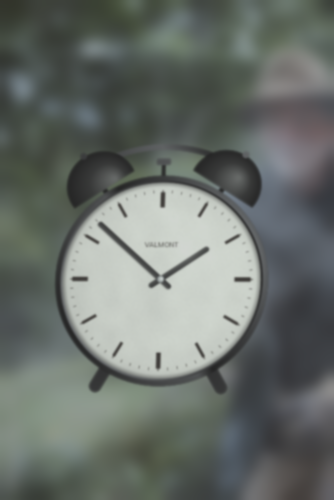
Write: 1:52
